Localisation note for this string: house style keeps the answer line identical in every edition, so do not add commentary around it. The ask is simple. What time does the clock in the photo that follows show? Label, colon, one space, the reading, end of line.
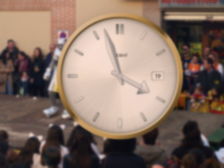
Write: 3:57
